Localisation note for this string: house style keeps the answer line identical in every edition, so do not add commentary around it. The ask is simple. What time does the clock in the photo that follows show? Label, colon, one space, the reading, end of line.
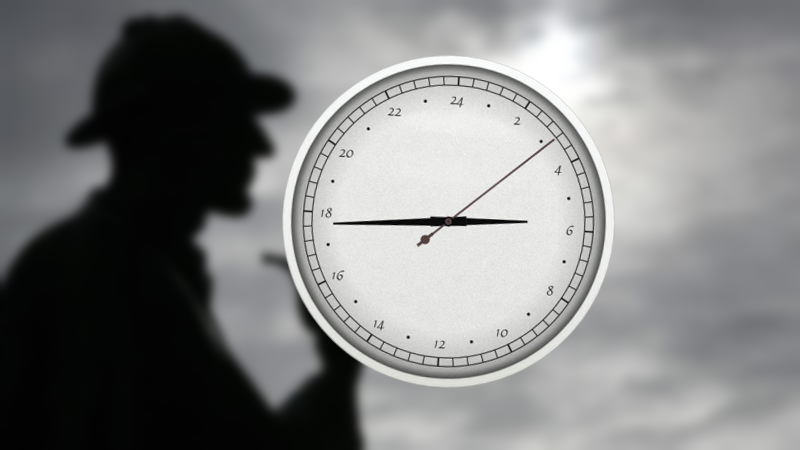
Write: 5:44:08
